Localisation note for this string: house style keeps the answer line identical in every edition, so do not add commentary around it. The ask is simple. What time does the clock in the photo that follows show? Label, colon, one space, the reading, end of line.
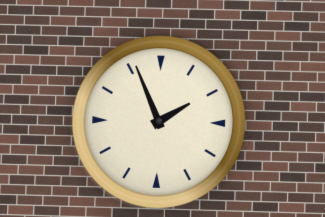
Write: 1:56
